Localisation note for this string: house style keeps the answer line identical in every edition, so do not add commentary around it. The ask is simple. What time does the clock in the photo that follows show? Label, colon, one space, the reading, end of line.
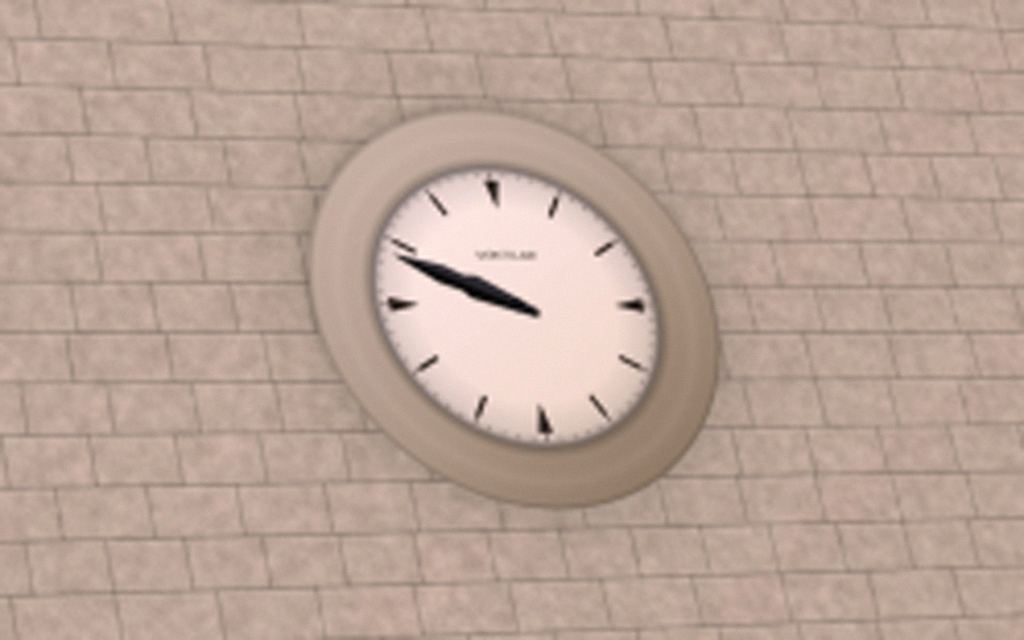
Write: 9:49
